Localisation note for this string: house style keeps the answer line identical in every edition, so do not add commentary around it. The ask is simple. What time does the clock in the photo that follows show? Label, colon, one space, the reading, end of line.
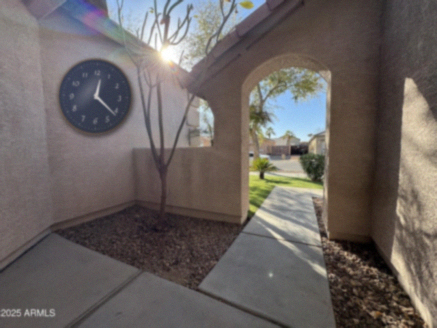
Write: 12:22
